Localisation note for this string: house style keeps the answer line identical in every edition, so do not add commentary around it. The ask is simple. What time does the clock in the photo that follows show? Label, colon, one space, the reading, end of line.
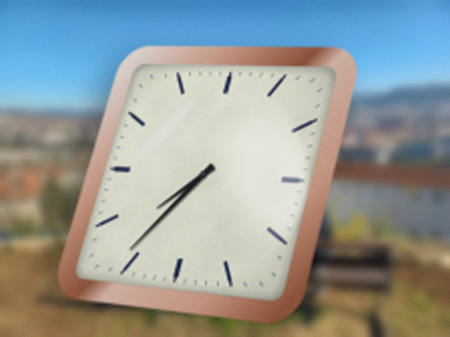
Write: 7:36
